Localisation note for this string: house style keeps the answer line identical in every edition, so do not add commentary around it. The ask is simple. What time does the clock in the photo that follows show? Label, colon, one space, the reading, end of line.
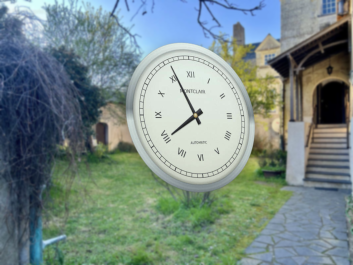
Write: 7:56
